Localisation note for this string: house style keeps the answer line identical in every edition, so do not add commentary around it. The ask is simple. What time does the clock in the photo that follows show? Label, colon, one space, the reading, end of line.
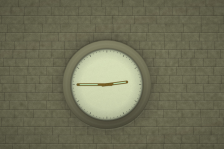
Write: 2:45
